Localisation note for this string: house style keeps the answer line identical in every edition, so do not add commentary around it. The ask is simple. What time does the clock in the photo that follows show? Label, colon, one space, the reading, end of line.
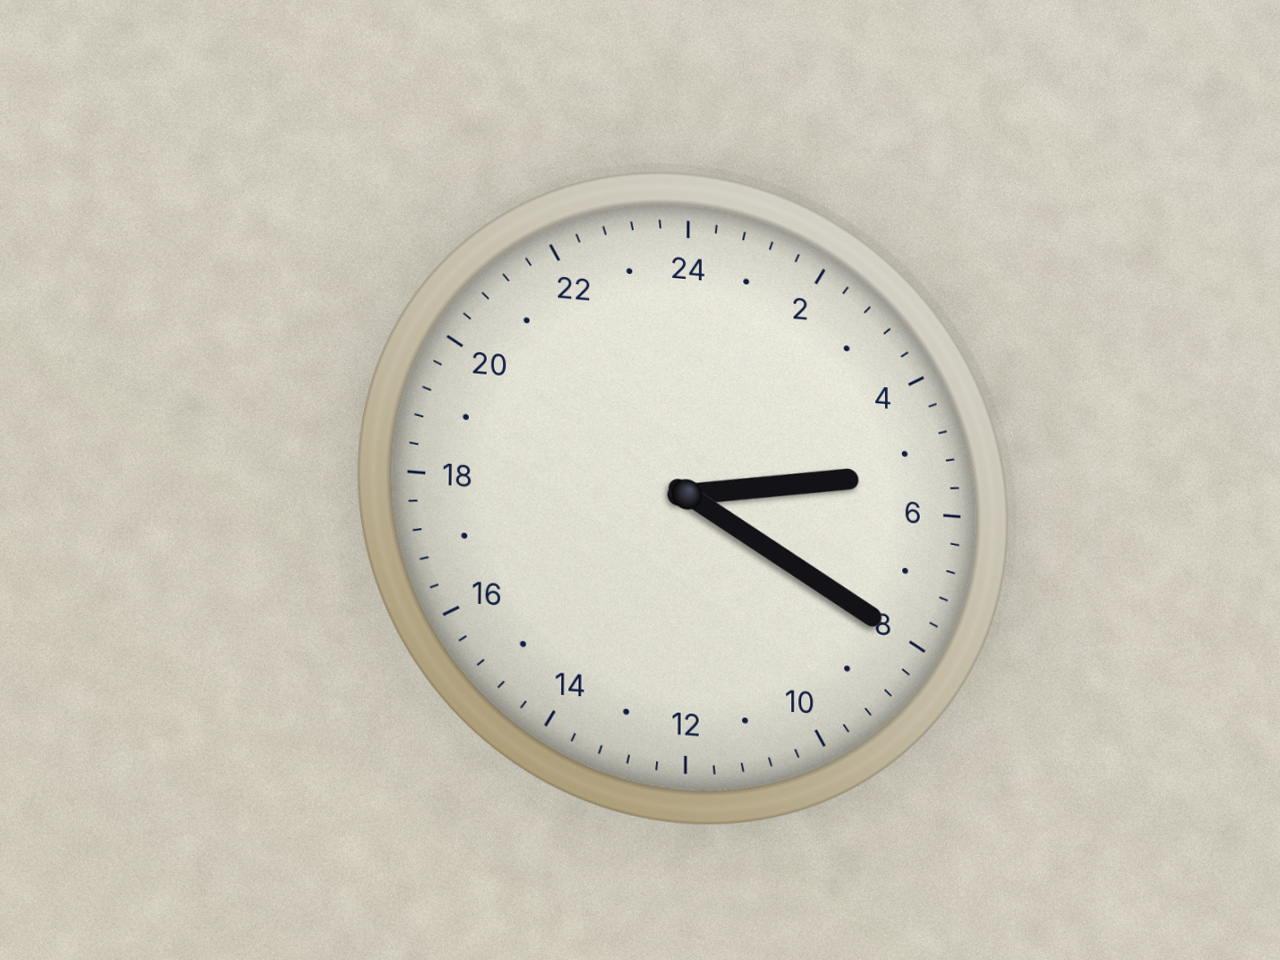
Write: 5:20
